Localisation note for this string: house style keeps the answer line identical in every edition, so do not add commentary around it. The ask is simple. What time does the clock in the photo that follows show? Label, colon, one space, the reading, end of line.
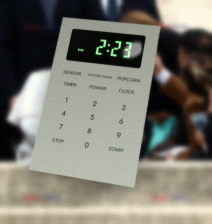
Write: 2:23
